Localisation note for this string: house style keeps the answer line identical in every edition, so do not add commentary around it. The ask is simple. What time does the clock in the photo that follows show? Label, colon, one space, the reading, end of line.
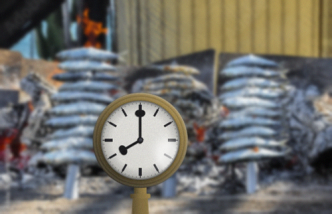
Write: 8:00
